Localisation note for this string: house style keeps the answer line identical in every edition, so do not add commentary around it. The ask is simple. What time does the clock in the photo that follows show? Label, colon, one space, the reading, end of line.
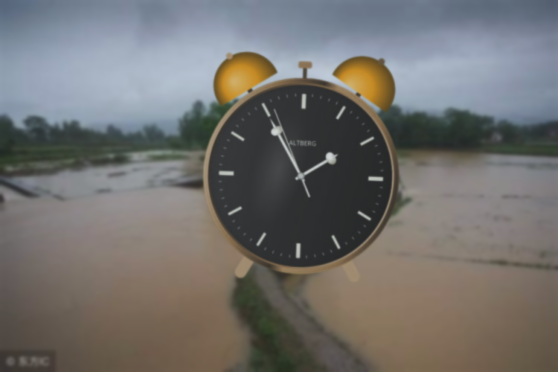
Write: 1:54:56
